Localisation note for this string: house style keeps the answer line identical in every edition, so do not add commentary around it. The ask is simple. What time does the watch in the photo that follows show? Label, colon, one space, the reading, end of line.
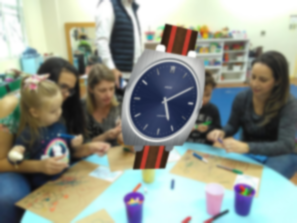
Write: 5:10
